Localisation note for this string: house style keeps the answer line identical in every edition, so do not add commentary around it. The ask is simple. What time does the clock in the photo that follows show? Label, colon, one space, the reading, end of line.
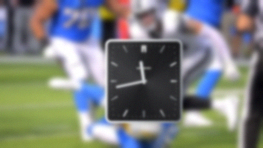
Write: 11:43
